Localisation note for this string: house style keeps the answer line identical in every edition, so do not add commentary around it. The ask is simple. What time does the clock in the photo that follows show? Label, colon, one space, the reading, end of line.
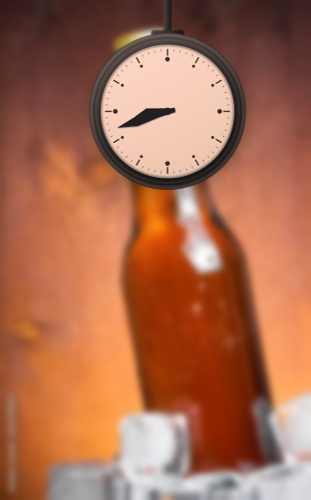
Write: 8:42
